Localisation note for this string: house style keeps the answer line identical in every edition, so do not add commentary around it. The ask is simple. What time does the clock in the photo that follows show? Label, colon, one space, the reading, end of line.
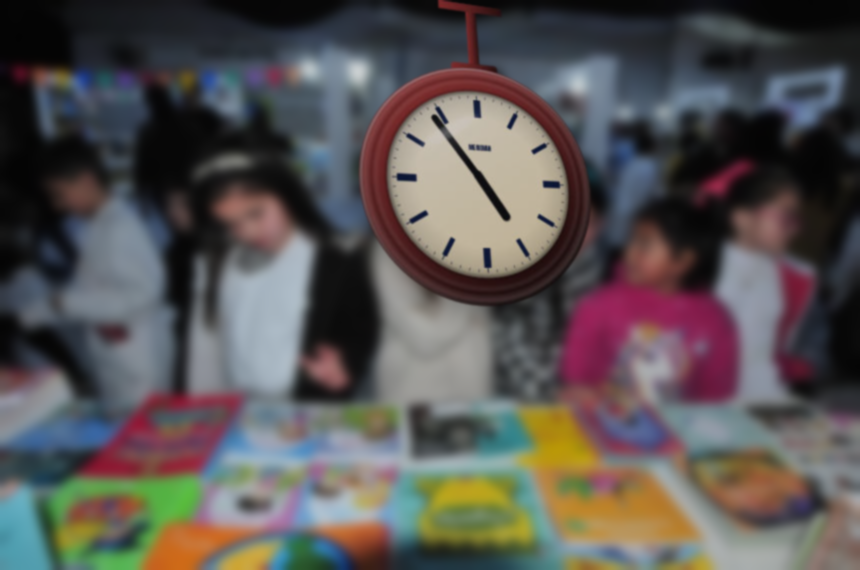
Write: 4:54
